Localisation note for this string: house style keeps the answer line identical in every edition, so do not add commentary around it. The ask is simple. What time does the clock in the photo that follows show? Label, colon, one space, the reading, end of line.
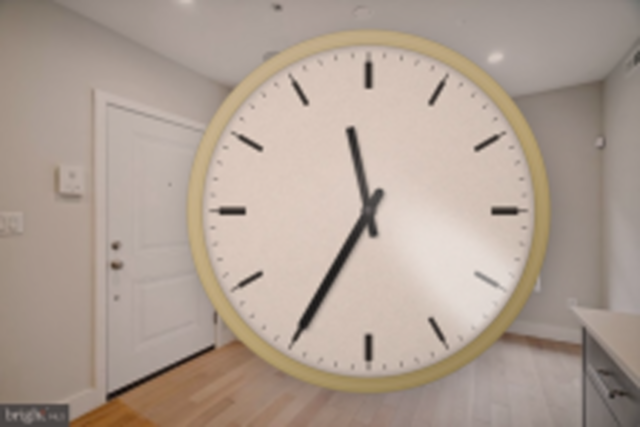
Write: 11:35
